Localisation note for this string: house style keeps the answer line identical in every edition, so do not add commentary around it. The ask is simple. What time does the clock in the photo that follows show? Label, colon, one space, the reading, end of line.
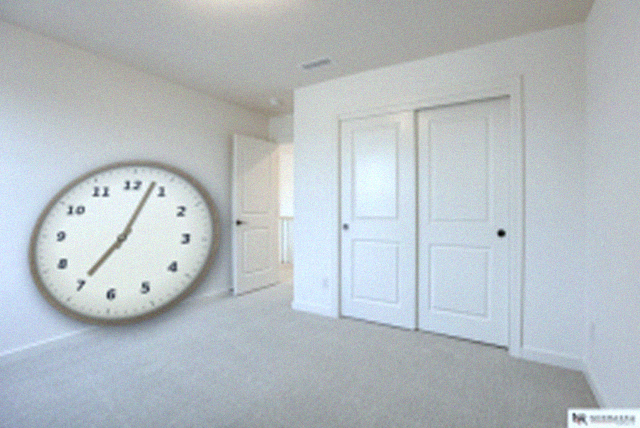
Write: 7:03
